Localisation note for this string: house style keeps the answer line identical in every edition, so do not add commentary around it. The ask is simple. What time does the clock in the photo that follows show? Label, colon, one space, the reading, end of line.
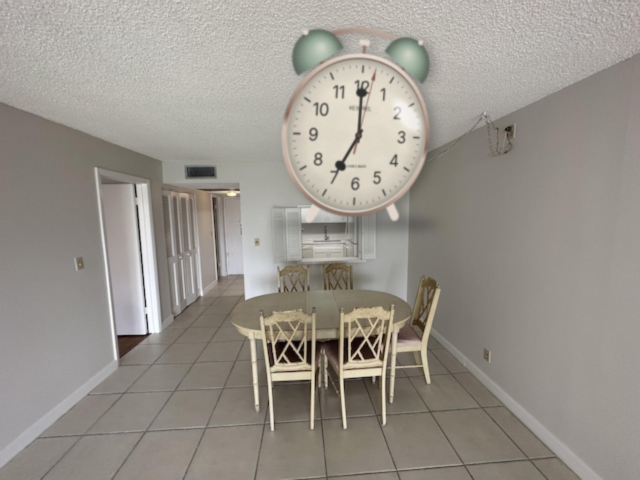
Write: 7:00:02
